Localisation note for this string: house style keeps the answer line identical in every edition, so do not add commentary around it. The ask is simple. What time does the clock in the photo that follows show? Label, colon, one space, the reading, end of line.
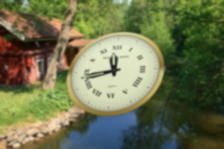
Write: 11:43
